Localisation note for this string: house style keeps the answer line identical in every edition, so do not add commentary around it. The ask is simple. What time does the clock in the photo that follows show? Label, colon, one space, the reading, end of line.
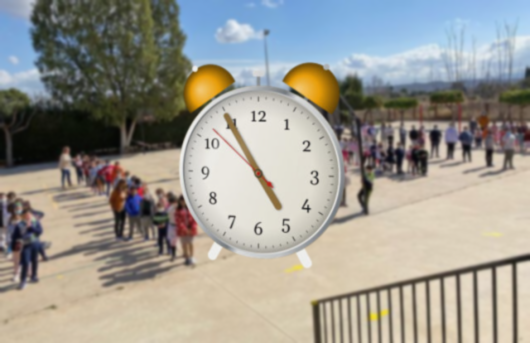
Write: 4:54:52
